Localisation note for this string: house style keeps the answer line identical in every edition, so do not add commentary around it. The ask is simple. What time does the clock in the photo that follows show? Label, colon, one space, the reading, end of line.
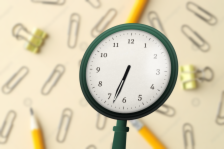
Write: 6:33
